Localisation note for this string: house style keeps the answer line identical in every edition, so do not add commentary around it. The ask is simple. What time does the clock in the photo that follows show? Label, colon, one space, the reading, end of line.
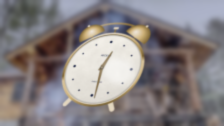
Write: 12:29
